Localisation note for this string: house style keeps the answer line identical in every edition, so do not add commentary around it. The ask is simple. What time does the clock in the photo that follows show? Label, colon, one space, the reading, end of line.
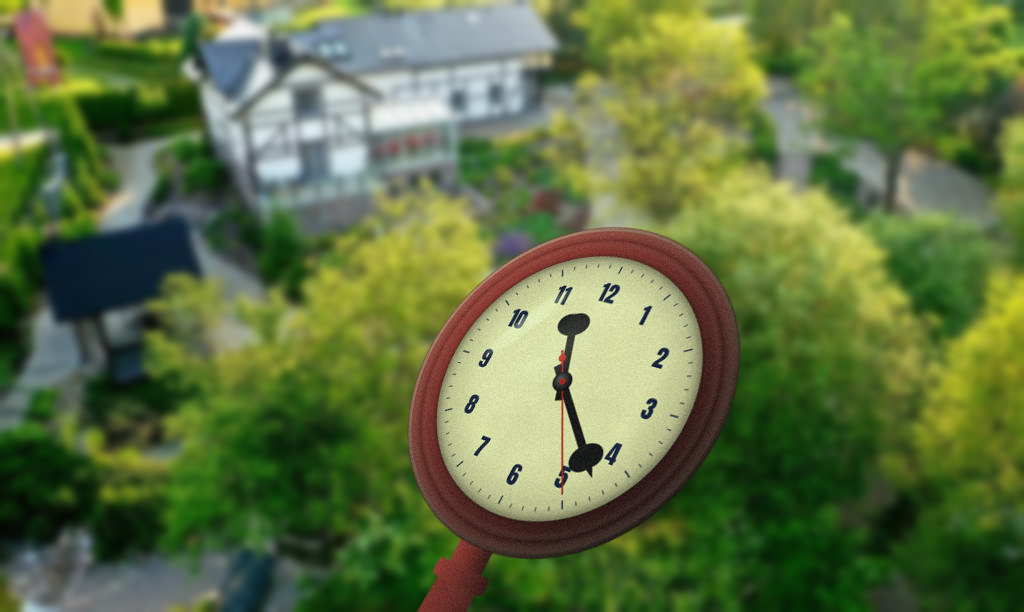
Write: 11:22:25
